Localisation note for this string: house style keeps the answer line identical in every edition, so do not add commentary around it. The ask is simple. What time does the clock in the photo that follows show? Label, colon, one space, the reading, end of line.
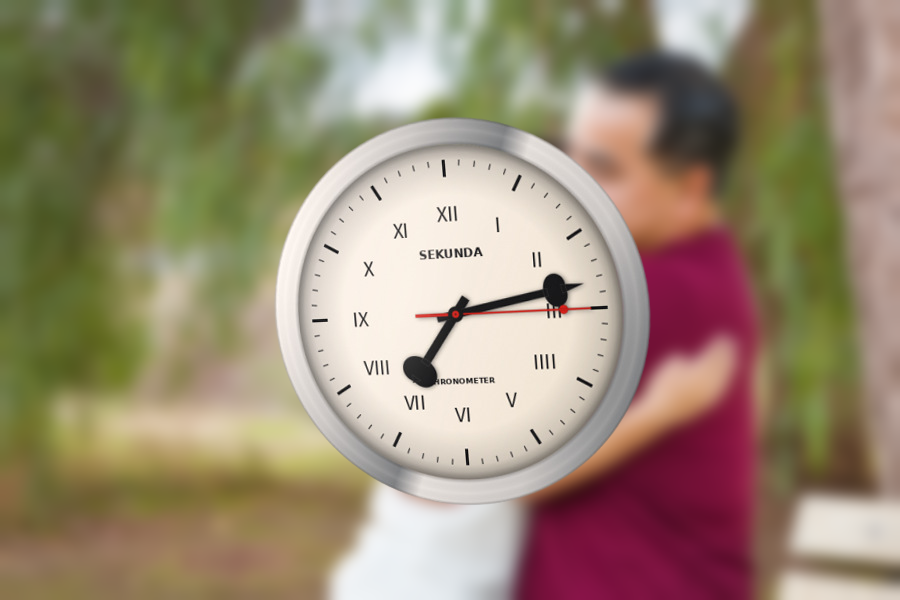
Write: 7:13:15
